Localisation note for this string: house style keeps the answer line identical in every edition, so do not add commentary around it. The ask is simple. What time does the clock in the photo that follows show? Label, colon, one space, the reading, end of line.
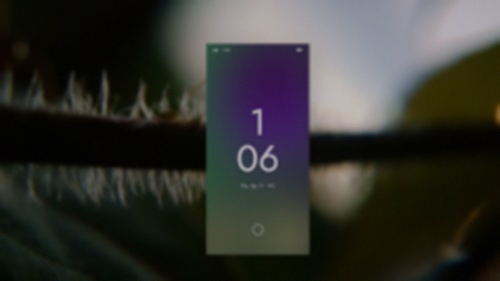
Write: 1:06
